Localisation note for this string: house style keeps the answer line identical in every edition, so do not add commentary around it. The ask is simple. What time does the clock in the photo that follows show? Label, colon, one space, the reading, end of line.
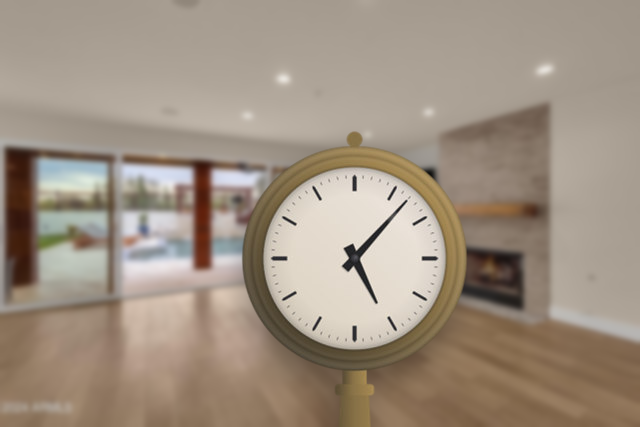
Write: 5:07
